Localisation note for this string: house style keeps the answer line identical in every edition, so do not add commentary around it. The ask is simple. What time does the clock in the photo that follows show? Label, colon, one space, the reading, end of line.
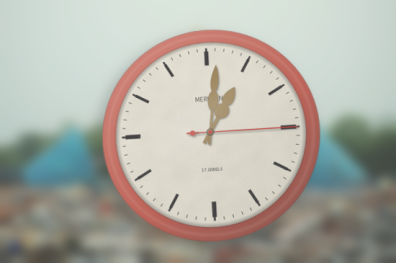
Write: 1:01:15
